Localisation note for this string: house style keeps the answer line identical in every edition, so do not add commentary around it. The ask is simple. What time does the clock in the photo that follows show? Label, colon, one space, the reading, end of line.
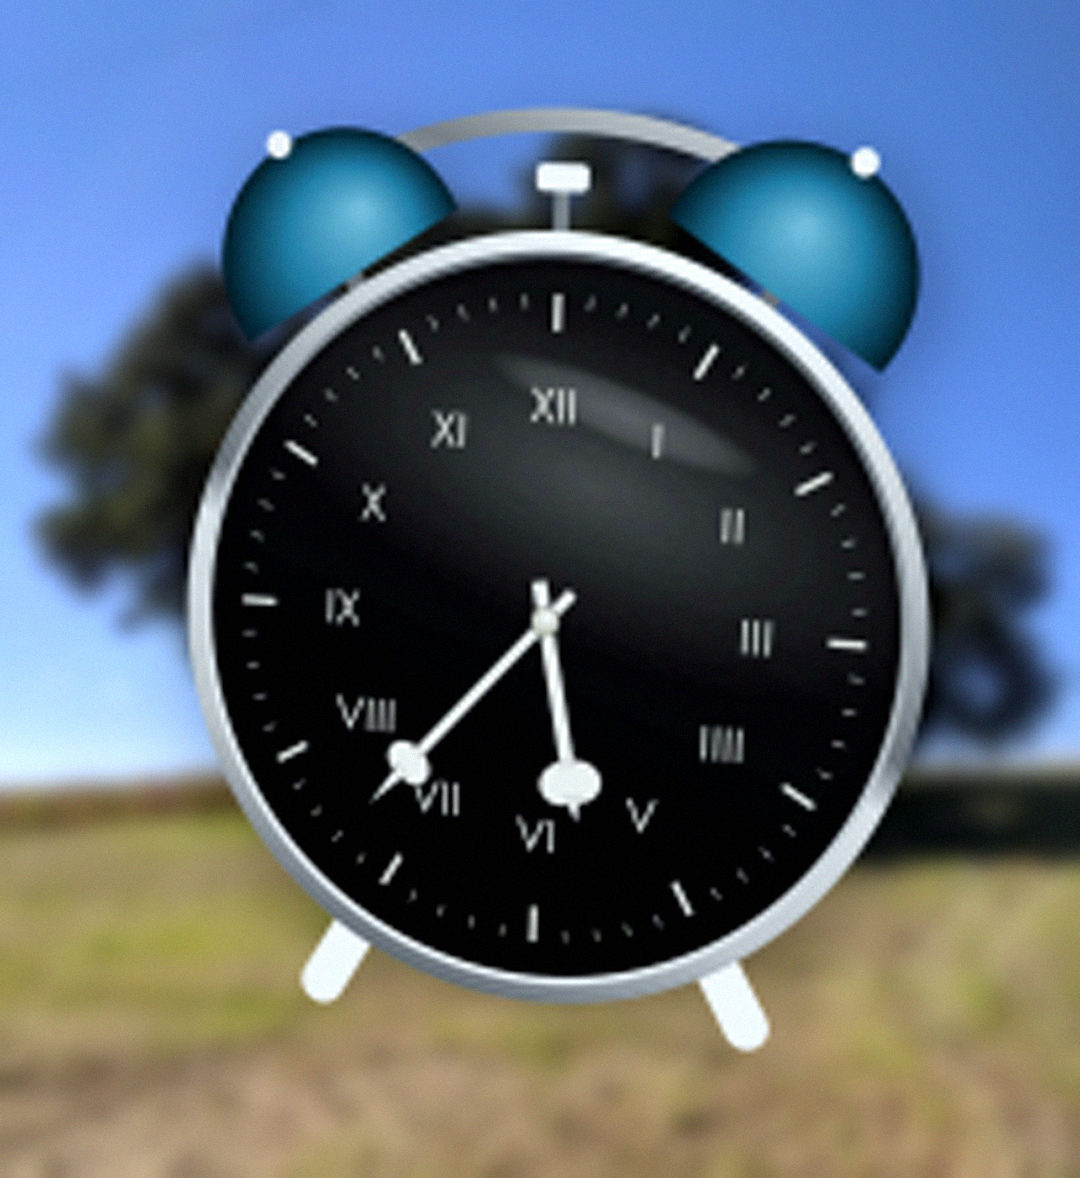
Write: 5:37
